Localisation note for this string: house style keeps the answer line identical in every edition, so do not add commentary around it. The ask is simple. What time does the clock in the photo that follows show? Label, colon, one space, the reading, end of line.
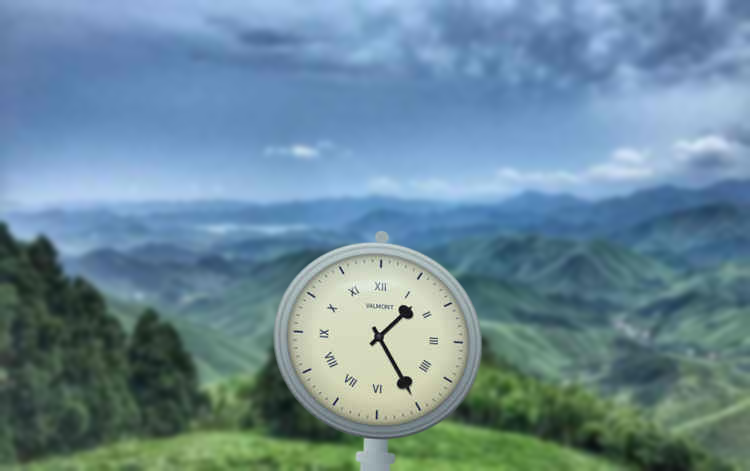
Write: 1:25
